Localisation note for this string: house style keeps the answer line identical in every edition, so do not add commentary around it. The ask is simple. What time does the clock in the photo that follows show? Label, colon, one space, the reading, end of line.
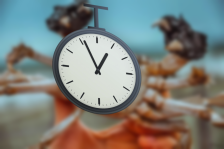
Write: 12:56
